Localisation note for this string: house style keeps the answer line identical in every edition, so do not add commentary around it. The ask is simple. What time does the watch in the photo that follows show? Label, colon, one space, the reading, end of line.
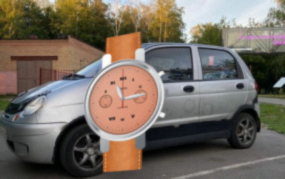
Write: 11:14
